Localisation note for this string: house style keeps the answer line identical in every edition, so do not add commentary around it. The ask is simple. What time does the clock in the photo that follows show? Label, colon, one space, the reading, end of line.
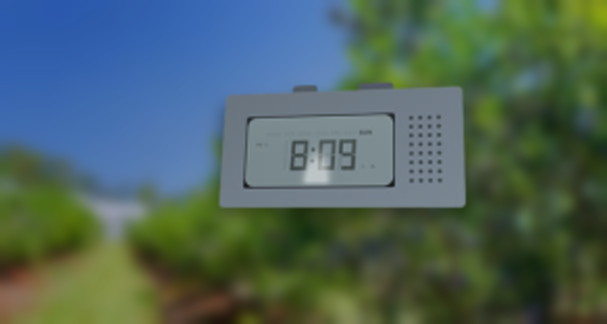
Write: 8:09
